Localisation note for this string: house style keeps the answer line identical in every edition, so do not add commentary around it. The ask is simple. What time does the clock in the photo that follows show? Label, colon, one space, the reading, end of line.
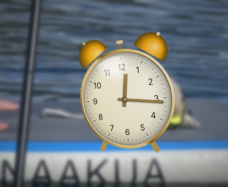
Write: 12:16
